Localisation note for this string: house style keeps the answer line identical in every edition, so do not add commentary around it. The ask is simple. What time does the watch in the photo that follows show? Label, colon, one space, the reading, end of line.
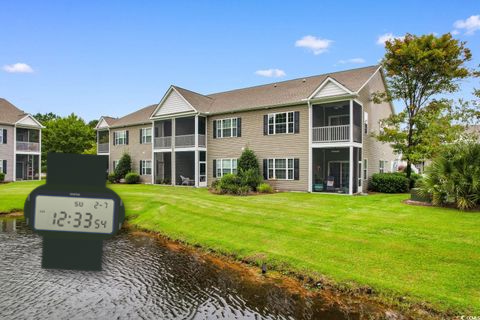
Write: 12:33:54
